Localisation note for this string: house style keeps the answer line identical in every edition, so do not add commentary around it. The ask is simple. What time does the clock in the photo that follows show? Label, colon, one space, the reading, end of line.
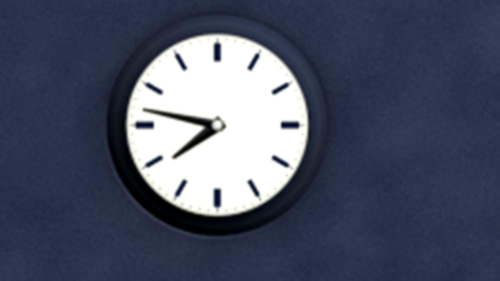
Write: 7:47
